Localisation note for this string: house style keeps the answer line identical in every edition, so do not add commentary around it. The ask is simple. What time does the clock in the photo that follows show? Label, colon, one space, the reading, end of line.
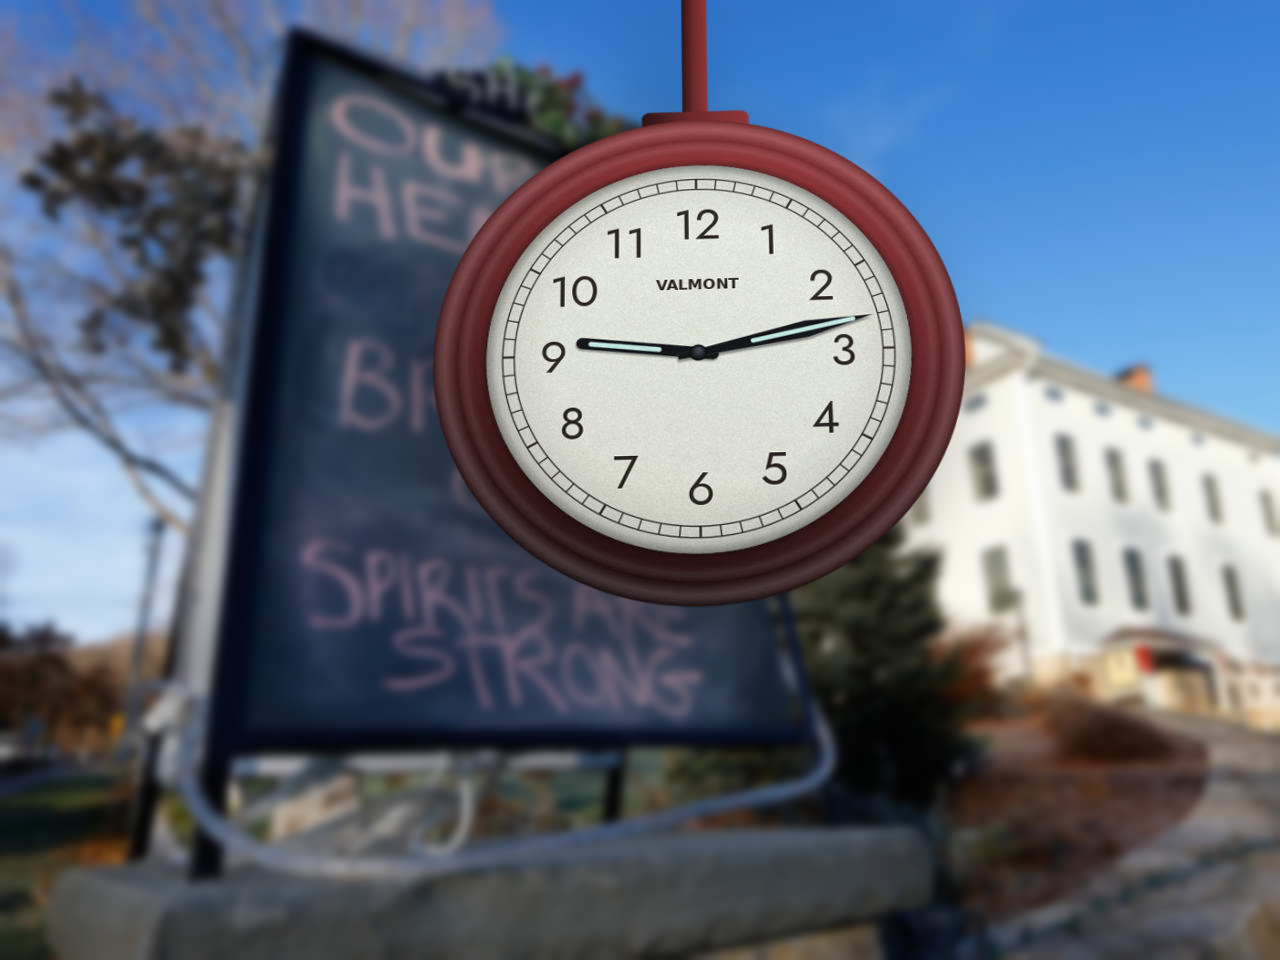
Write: 9:13
